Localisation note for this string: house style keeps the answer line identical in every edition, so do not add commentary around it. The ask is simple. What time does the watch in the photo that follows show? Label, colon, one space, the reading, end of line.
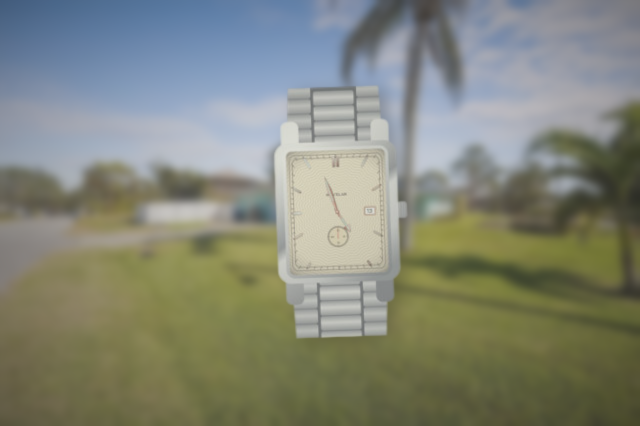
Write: 4:57
